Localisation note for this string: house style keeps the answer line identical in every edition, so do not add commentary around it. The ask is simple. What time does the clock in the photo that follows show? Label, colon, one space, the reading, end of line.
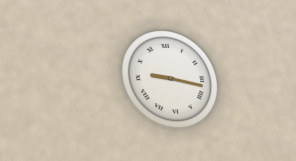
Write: 9:17
